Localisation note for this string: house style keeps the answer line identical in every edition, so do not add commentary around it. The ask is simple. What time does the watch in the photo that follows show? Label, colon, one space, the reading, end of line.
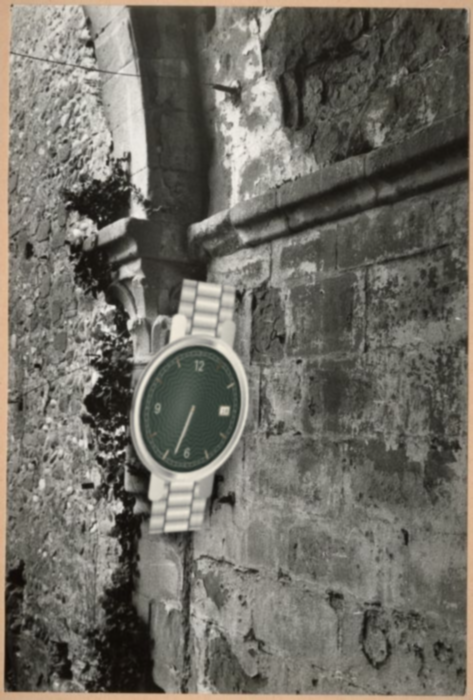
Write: 6:33
